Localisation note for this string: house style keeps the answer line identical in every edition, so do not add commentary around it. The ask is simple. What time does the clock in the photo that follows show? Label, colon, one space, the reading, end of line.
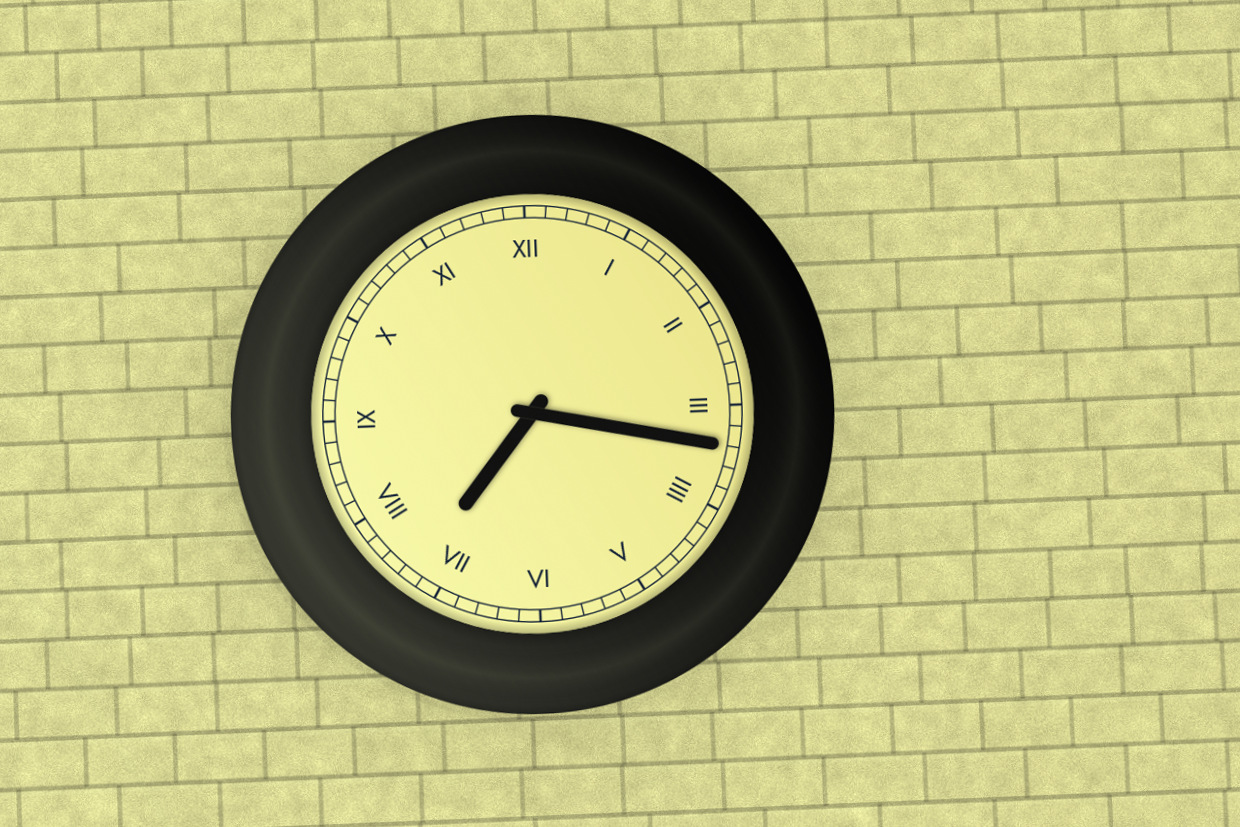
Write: 7:17
